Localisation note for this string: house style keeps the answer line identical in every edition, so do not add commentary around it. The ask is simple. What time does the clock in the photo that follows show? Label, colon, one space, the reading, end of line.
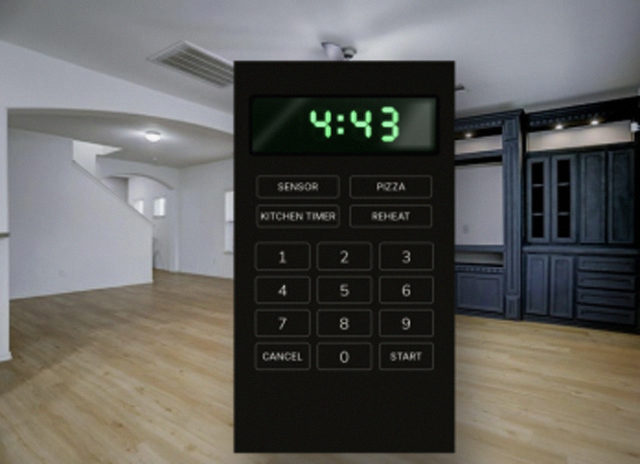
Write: 4:43
